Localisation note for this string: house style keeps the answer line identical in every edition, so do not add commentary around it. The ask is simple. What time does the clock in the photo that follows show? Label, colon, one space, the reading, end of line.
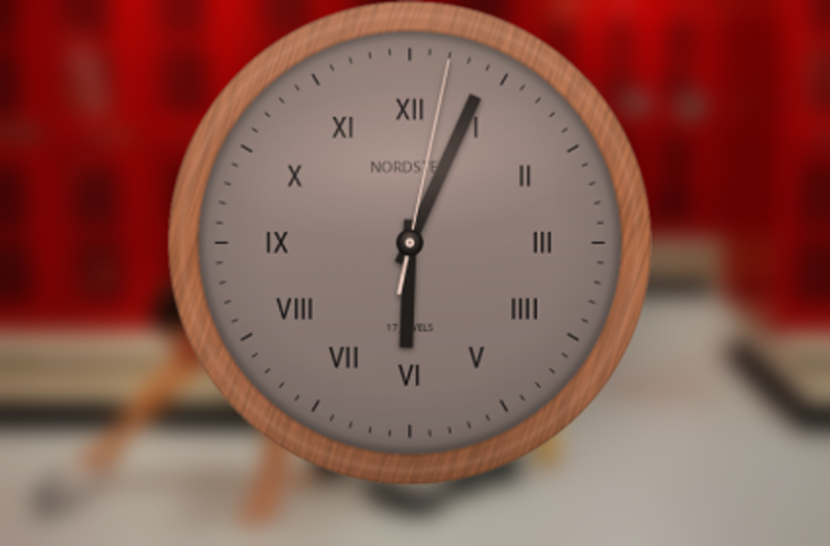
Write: 6:04:02
